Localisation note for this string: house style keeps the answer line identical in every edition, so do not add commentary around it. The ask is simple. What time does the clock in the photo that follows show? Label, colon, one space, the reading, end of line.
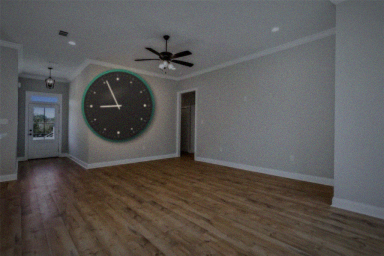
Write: 8:56
